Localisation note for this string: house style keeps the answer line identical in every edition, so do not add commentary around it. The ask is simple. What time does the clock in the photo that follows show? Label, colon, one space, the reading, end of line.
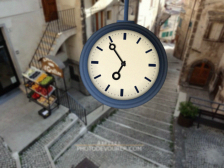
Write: 6:54
